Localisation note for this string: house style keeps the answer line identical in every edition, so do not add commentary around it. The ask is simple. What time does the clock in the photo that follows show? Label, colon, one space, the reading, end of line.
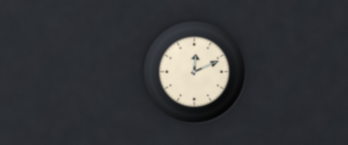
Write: 12:11
